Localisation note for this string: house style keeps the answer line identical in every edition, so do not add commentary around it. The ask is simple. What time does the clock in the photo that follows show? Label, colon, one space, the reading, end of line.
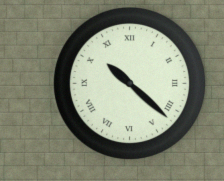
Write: 10:22
